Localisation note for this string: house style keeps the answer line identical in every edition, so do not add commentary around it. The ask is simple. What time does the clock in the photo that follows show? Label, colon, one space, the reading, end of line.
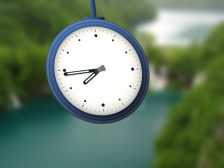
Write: 7:44
